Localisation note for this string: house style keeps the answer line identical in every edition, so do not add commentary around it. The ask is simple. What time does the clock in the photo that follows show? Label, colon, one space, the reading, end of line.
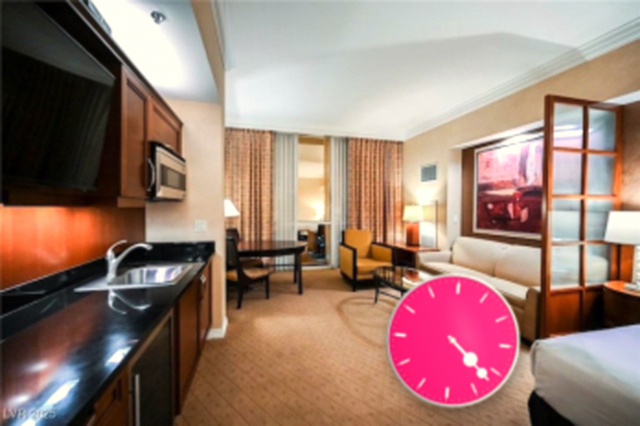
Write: 4:22
